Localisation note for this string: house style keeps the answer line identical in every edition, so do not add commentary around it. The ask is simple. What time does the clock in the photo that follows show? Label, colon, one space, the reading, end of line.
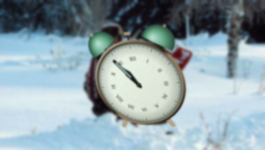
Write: 10:54
